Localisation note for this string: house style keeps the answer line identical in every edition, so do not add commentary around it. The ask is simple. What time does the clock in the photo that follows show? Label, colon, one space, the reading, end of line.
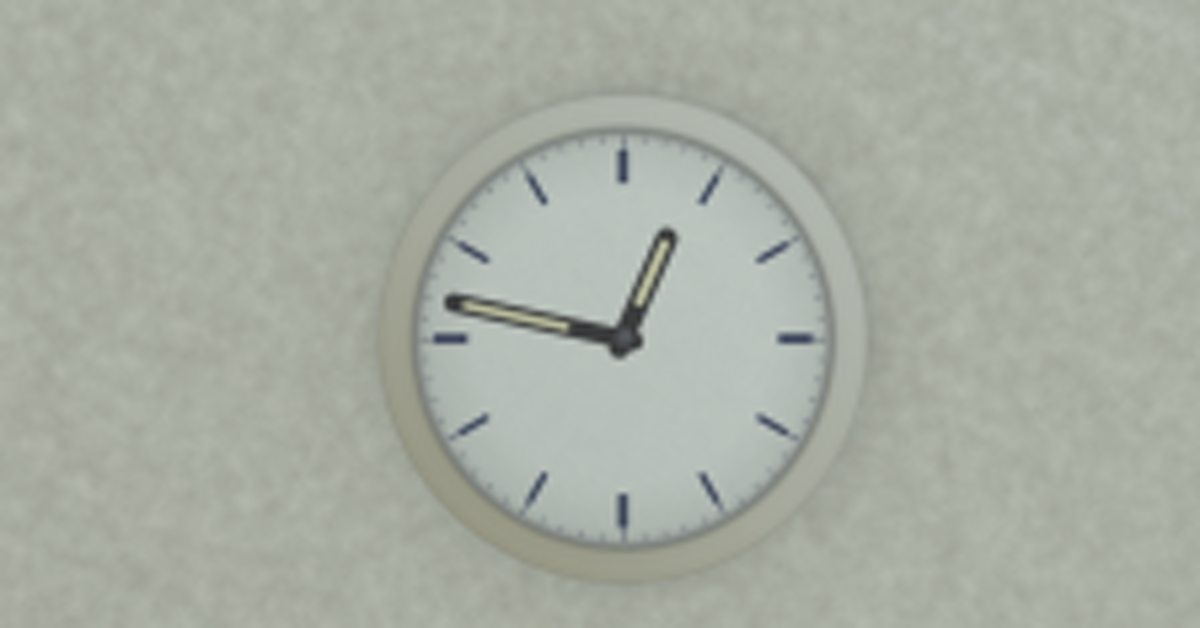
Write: 12:47
